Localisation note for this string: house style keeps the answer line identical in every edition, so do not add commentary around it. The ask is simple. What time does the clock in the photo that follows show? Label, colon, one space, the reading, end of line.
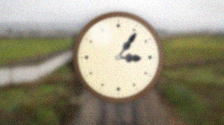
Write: 3:06
